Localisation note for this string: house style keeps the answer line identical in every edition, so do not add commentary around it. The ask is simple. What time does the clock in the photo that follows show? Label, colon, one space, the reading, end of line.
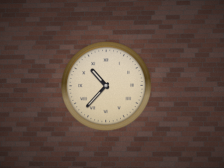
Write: 10:37
